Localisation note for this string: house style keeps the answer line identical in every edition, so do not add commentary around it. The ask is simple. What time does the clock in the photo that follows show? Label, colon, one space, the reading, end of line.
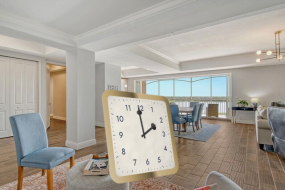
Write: 1:59
